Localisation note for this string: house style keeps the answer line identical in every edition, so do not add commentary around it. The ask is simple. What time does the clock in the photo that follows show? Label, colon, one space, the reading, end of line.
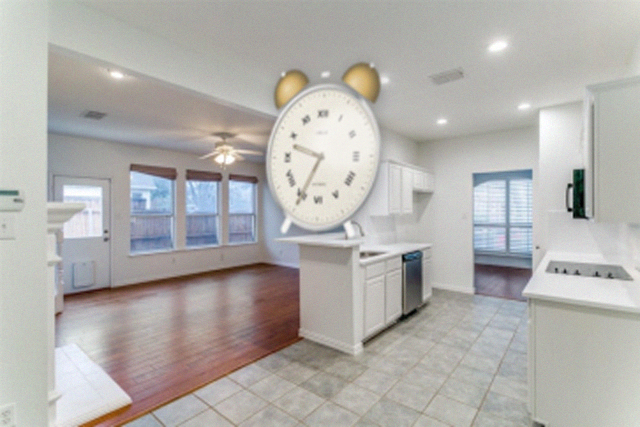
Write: 9:35
